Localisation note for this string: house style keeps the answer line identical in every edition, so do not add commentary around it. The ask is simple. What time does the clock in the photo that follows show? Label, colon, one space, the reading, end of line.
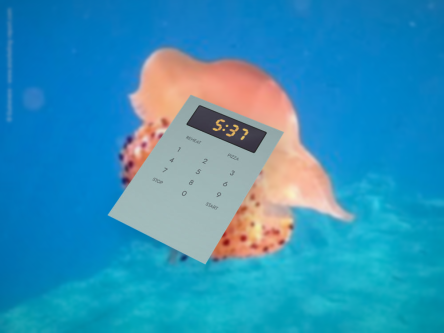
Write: 5:37
